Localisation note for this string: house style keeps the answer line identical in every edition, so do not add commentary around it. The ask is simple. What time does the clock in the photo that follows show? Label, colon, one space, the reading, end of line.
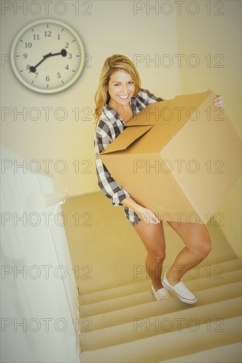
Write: 2:38
